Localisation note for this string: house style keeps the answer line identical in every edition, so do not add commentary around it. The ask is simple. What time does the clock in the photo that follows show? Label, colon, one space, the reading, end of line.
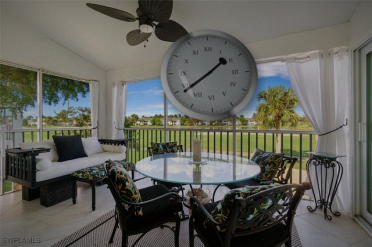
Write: 1:39
